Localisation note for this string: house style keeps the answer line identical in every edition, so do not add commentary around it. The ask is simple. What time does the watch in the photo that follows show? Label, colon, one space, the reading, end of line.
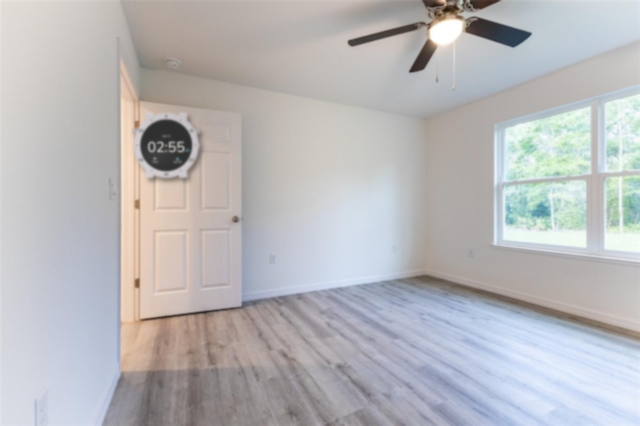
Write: 2:55
